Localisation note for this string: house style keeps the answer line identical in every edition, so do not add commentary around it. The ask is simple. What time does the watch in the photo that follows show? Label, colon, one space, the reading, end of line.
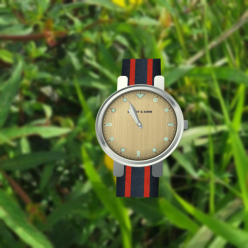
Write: 10:56
